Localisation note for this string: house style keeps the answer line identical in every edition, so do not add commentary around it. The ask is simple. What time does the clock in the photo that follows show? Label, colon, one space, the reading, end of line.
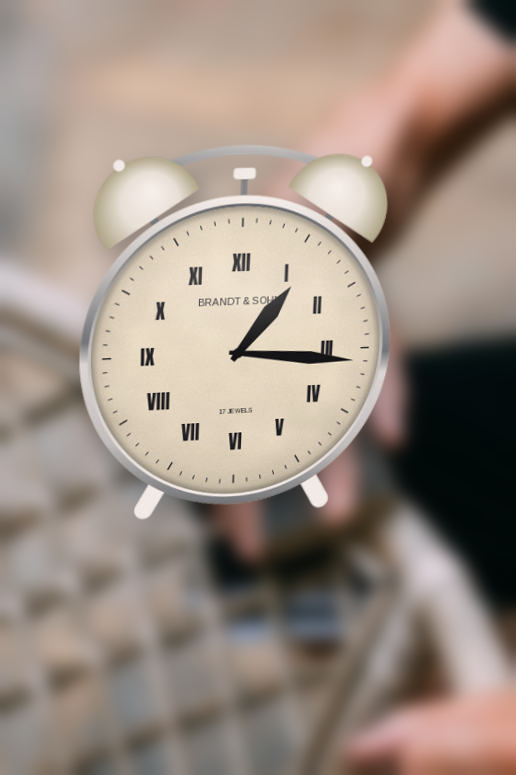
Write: 1:16
